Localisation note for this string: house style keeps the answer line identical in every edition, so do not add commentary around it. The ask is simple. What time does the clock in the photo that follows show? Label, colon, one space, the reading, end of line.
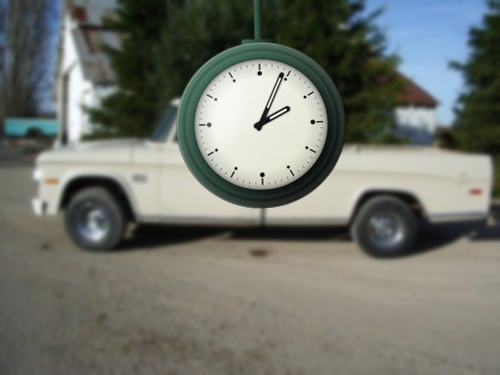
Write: 2:04
